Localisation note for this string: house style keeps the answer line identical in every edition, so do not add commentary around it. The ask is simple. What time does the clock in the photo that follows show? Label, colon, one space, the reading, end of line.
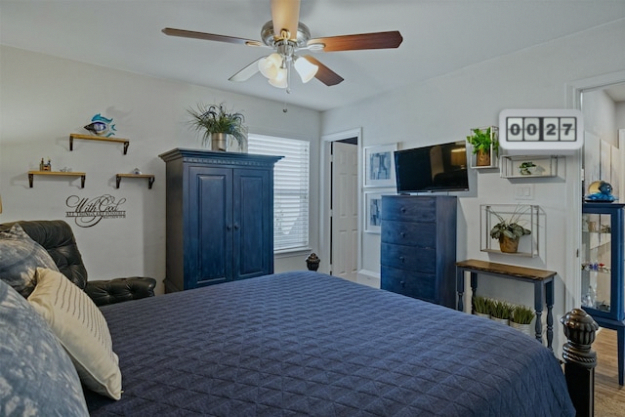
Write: 0:27
